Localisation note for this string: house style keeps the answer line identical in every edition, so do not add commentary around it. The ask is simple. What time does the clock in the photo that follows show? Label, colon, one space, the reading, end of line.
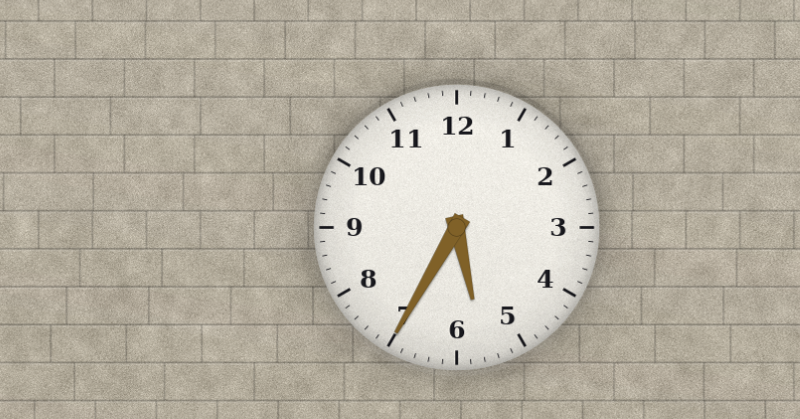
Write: 5:35
